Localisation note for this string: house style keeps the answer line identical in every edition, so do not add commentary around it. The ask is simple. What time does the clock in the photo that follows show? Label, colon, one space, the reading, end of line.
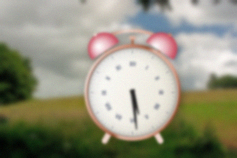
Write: 5:29
